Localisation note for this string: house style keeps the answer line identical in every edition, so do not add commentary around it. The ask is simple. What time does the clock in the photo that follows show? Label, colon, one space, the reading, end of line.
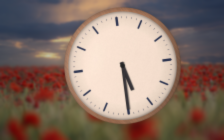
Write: 5:30
